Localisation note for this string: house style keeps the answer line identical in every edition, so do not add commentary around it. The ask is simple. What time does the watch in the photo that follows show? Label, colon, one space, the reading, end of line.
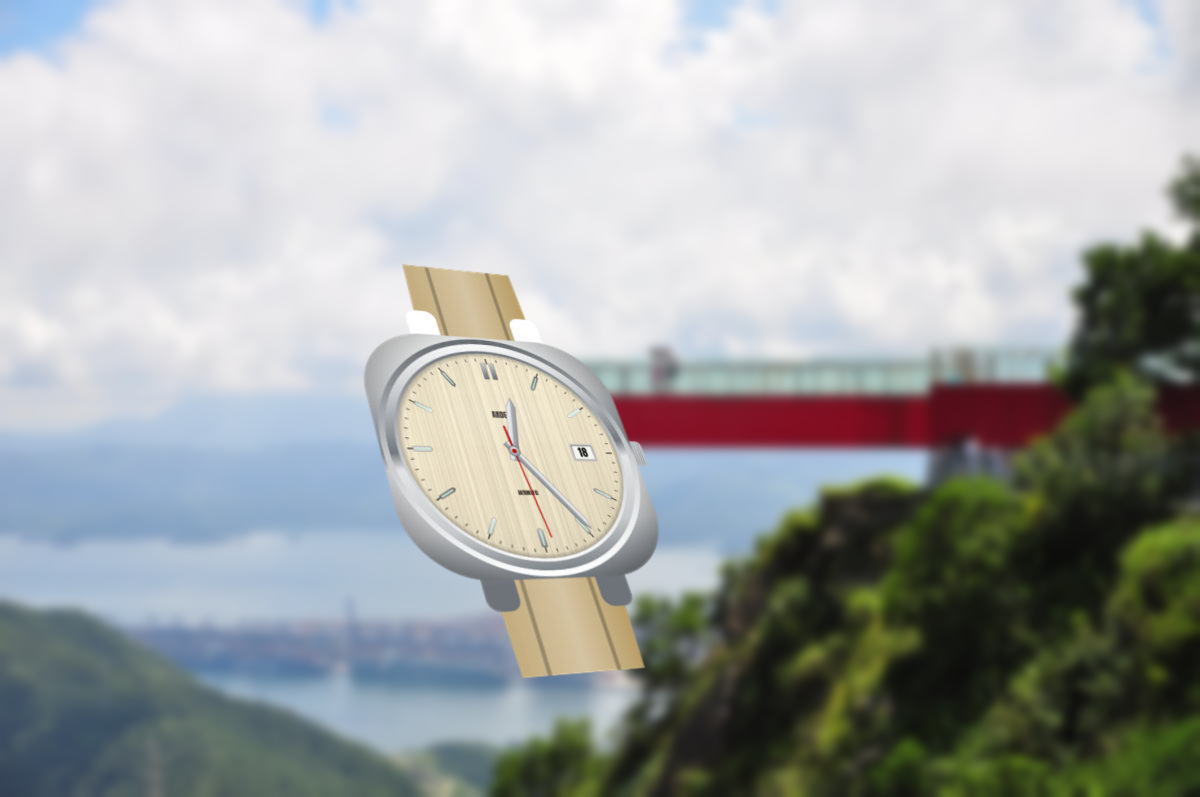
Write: 12:24:29
